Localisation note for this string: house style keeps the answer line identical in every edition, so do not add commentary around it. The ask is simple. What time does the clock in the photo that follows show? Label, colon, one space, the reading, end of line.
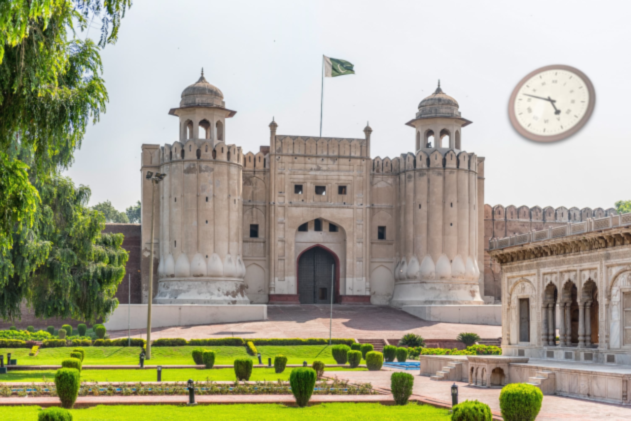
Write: 4:47
